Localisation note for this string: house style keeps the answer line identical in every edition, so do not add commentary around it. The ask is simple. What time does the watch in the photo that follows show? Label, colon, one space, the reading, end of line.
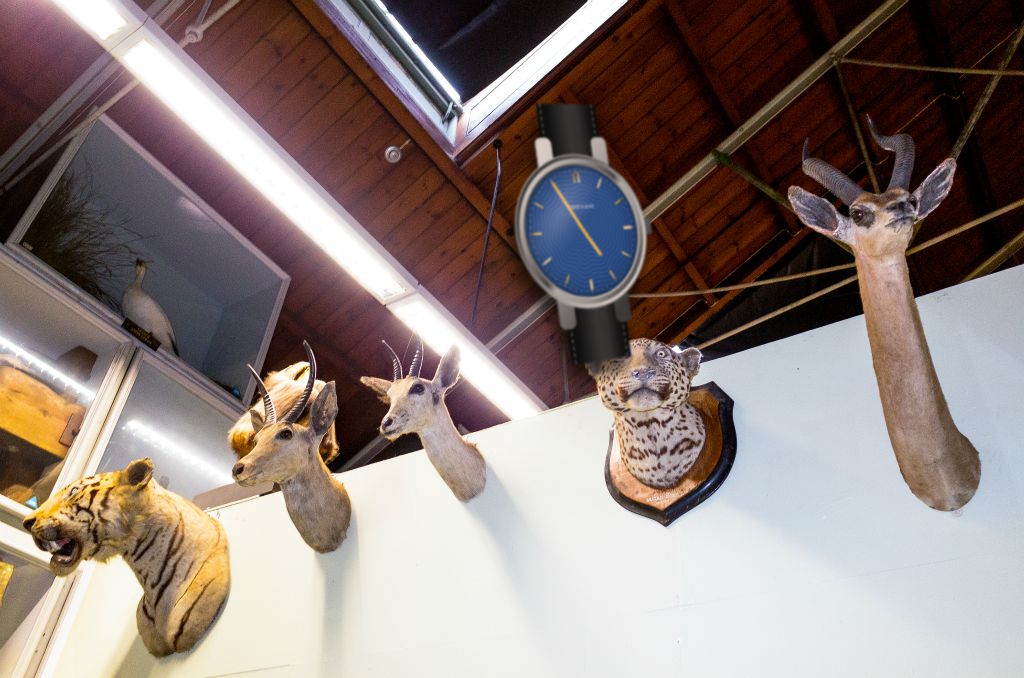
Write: 4:55
